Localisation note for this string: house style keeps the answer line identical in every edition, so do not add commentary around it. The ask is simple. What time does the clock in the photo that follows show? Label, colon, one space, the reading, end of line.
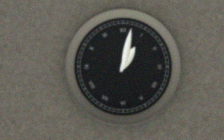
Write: 1:02
